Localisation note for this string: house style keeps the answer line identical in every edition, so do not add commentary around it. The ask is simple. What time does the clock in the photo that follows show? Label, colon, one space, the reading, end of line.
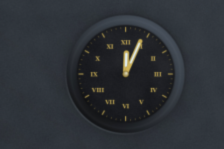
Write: 12:04
